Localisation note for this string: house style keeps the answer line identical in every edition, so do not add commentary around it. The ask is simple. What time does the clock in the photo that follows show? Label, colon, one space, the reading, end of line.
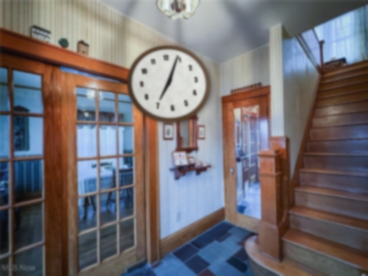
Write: 7:04
